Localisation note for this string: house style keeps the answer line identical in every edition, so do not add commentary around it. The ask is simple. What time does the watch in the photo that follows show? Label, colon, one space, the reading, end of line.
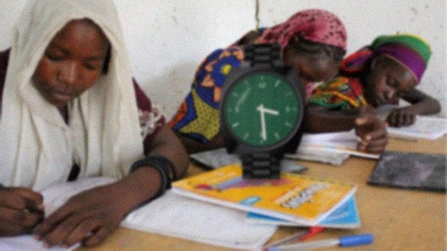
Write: 3:29
